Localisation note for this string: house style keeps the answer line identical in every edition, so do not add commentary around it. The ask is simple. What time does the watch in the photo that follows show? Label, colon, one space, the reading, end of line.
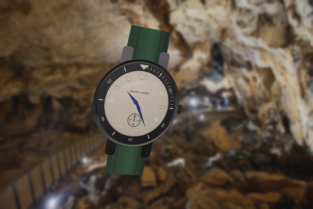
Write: 10:25
